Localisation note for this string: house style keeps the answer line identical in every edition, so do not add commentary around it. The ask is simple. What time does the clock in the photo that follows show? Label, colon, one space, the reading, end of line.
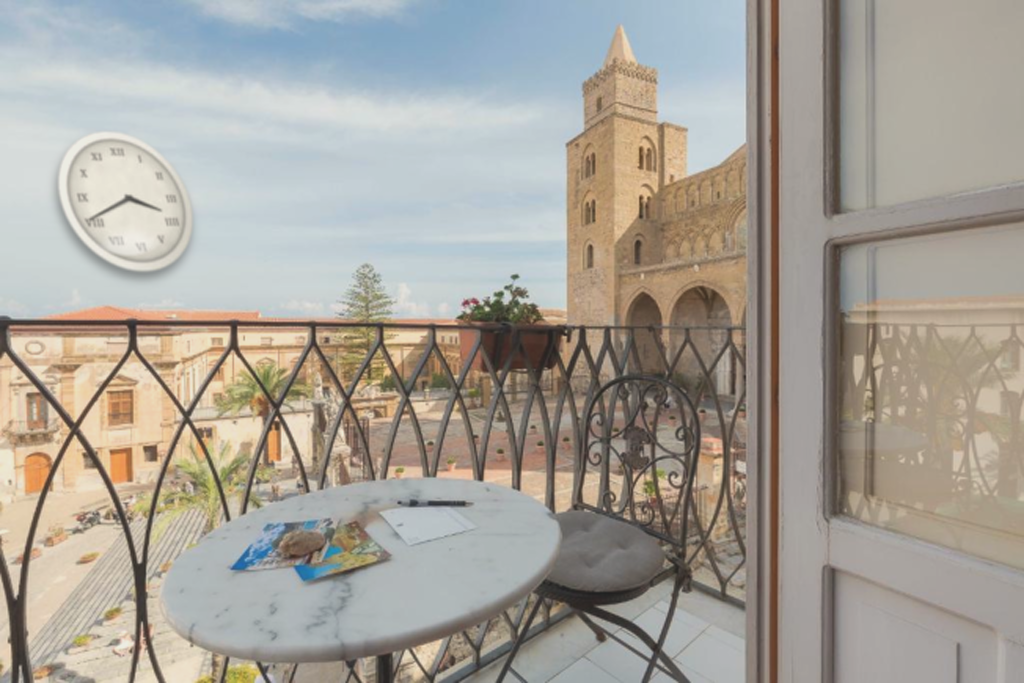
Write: 3:41
